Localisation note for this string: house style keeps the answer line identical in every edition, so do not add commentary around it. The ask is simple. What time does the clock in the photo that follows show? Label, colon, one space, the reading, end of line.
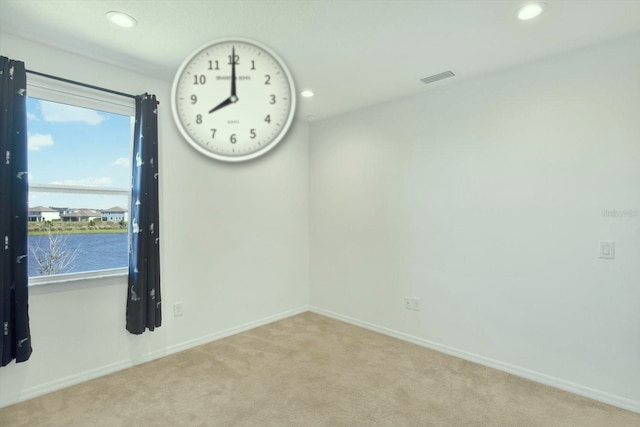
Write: 8:00
